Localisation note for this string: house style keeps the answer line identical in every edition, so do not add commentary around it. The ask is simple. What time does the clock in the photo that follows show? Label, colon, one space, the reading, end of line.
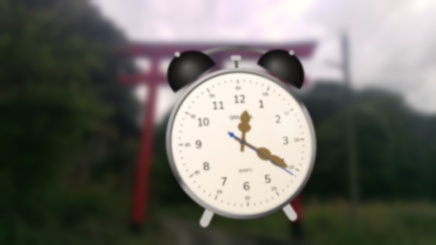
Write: 12:20:21
